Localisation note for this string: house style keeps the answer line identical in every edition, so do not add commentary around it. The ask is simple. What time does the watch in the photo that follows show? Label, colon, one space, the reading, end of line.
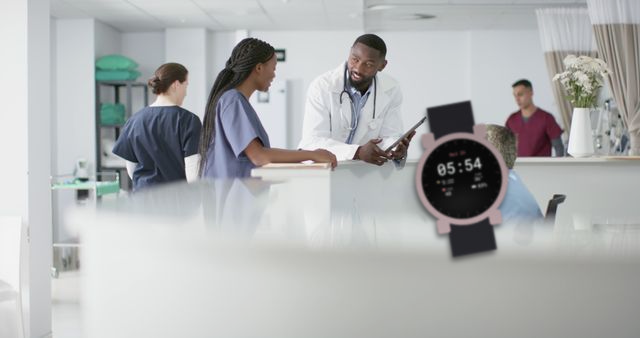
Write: 5:54
